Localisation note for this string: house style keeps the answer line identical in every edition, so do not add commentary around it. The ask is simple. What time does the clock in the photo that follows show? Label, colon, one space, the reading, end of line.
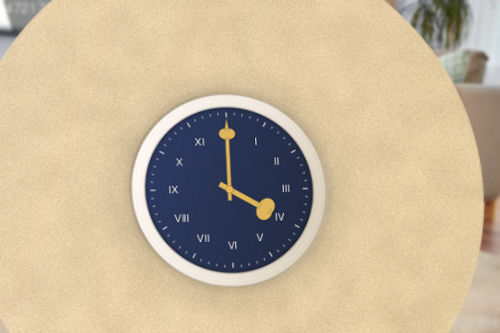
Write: 4:00
